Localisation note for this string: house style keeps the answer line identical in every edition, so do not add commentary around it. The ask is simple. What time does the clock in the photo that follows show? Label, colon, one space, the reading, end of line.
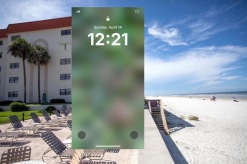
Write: 12:21
